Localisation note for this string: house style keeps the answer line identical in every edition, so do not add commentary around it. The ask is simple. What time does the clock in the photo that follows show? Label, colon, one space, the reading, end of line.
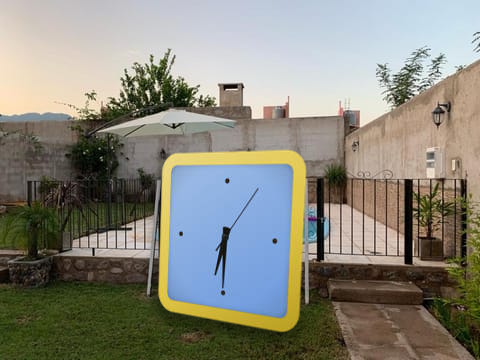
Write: 6:30:06
